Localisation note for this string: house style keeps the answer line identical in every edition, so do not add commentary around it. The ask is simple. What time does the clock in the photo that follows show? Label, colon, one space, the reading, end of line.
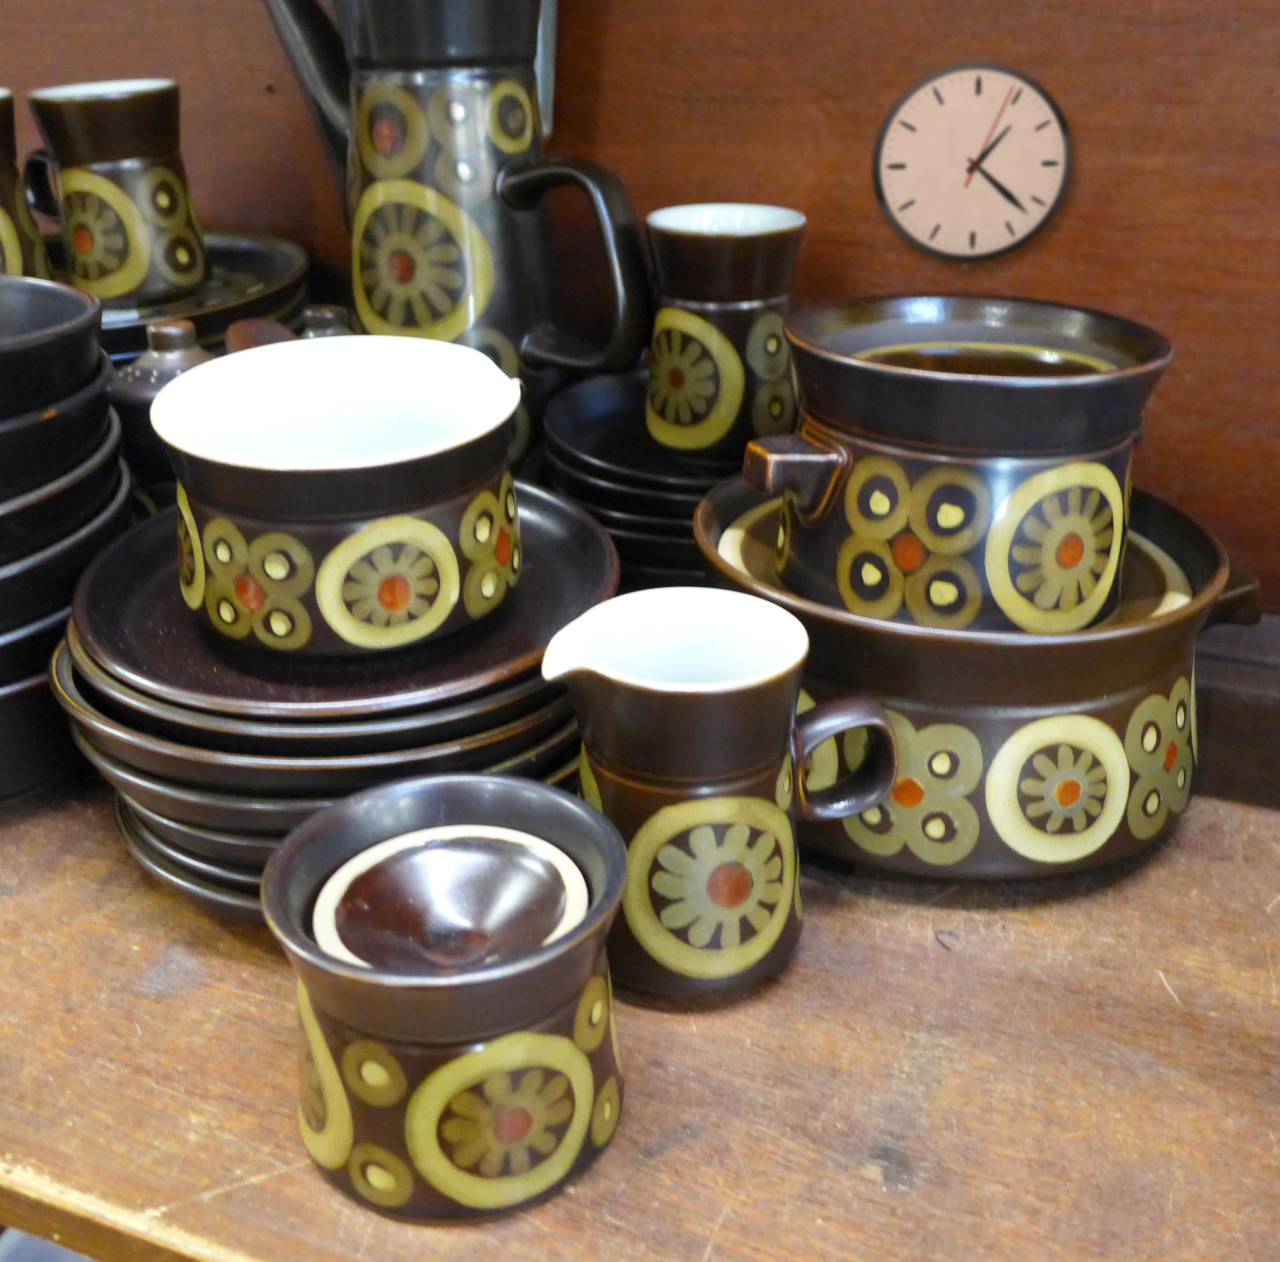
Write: 1:22:04
